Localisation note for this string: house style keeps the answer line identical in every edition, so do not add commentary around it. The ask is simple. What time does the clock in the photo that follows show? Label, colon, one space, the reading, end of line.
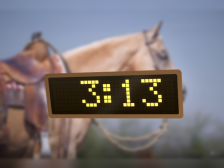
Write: 3:13
